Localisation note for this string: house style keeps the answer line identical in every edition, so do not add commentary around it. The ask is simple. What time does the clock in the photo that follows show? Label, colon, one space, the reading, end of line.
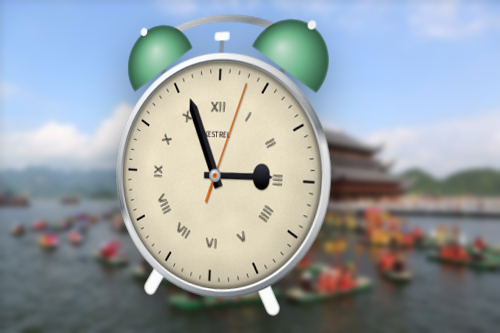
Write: 2:56:03
